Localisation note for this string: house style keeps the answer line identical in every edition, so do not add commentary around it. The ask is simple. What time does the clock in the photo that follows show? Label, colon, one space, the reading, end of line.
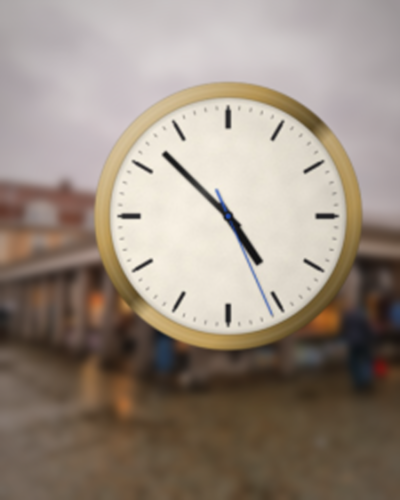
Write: 4:52:26
